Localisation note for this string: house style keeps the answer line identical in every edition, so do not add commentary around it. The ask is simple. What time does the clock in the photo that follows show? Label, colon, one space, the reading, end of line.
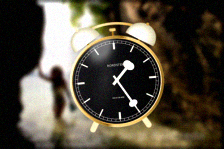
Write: 1:25
